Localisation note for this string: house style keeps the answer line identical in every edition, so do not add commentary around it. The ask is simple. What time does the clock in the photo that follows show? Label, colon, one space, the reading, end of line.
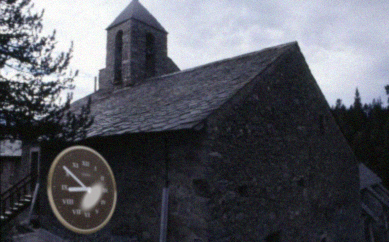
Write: 8:51
